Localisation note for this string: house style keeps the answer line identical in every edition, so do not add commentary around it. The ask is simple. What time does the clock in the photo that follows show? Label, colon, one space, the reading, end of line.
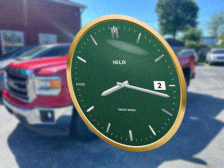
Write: 8:17
